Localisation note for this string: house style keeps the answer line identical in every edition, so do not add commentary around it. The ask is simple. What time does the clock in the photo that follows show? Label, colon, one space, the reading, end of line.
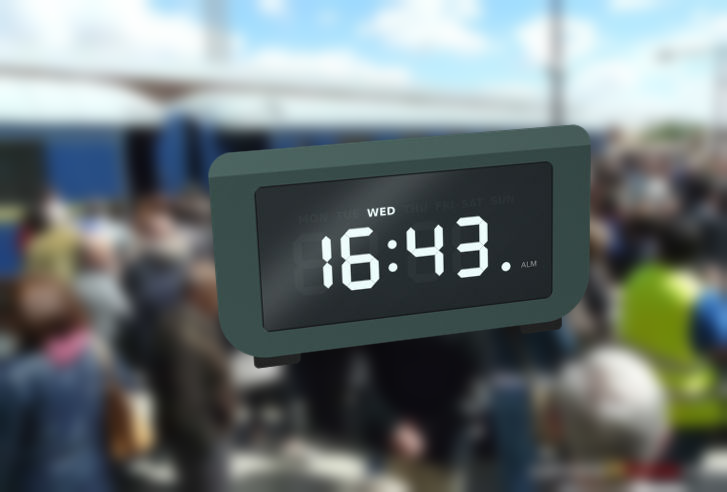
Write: 16:43
